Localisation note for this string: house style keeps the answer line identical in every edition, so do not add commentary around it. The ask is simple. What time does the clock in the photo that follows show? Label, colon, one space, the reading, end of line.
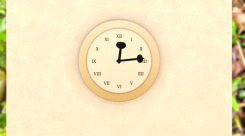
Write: 12:14
